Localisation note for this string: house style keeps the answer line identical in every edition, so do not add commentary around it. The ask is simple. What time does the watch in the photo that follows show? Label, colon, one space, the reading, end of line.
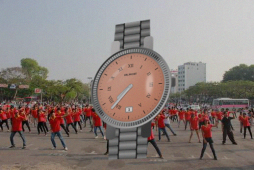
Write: 7:37
